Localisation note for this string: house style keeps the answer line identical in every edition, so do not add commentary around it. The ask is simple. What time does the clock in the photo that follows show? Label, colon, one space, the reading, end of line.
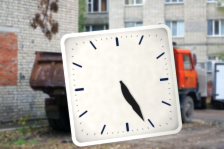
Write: 5:26
